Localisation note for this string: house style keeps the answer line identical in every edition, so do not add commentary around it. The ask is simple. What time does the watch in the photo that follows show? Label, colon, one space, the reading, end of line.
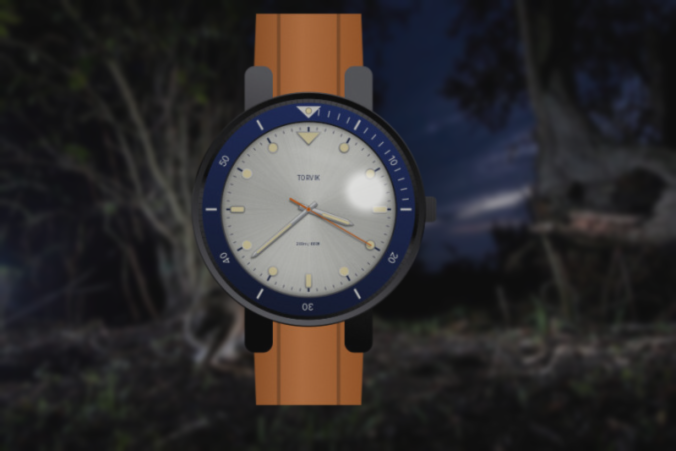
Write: 3:38:20
